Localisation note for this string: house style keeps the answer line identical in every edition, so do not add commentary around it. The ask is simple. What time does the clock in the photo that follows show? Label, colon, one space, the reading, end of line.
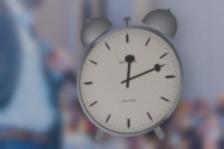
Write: 12:12
